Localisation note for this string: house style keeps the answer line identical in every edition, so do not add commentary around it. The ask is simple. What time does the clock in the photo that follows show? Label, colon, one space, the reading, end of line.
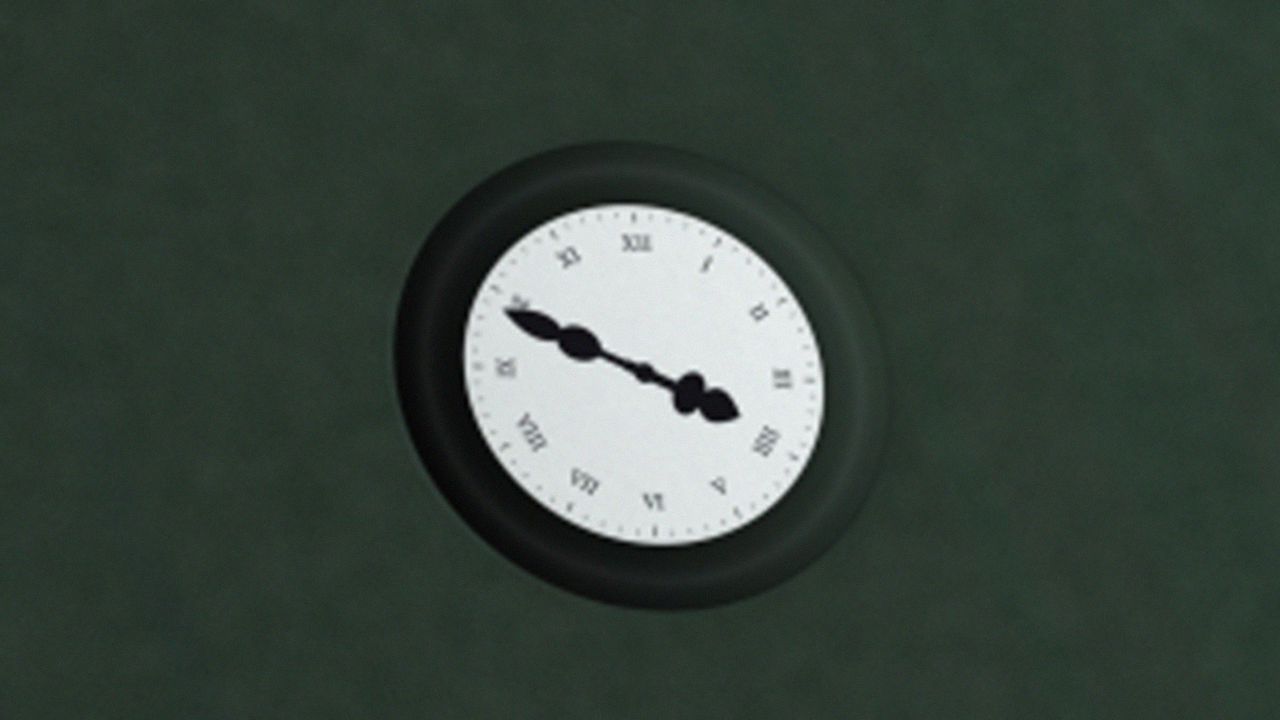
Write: 3:49
